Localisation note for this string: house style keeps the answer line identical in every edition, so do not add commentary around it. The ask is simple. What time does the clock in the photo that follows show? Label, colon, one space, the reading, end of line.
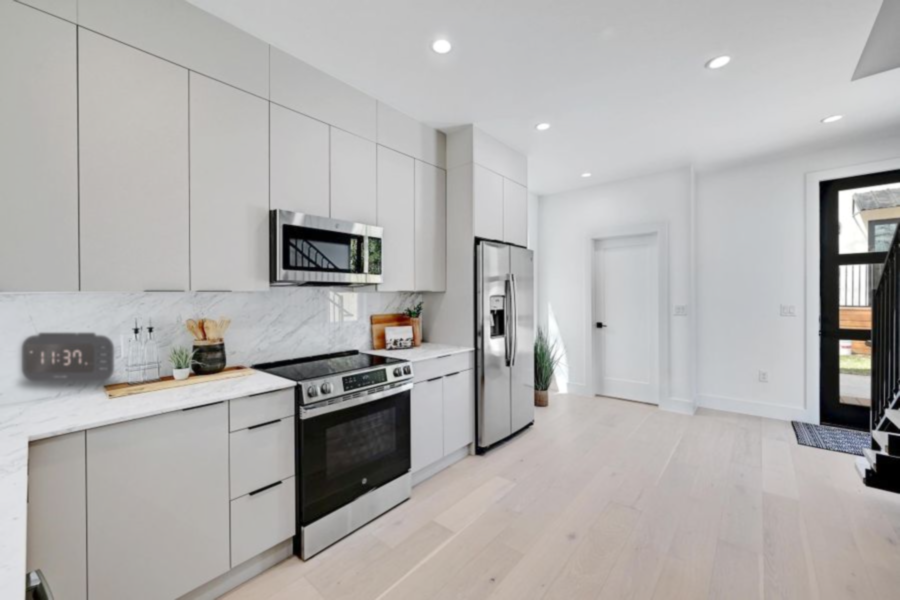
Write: 11:37
